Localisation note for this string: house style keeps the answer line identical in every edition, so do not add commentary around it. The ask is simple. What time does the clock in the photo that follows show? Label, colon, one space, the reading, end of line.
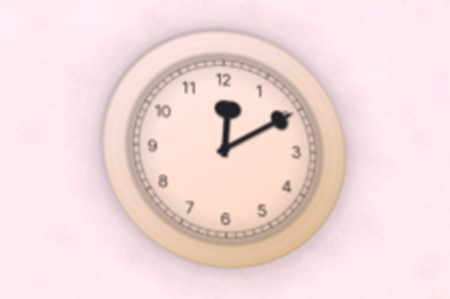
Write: 12:10
